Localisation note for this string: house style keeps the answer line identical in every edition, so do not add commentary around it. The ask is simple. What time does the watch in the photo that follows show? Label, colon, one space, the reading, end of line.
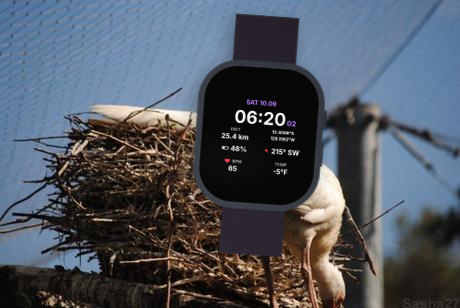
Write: 6:20
